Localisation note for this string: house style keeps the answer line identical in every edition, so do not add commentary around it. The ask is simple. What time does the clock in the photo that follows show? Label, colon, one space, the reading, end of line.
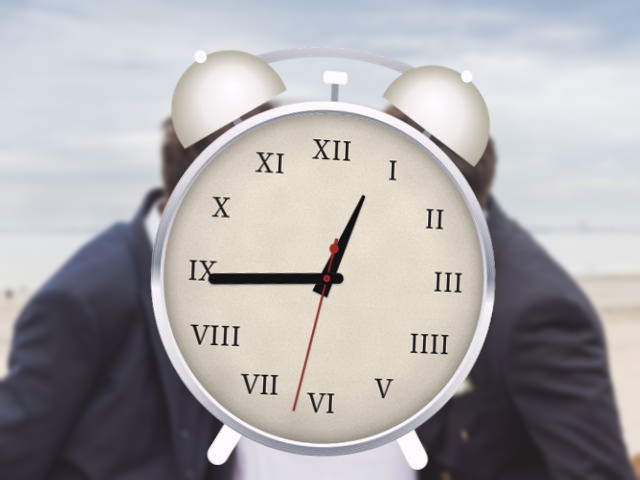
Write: 12:44:32
